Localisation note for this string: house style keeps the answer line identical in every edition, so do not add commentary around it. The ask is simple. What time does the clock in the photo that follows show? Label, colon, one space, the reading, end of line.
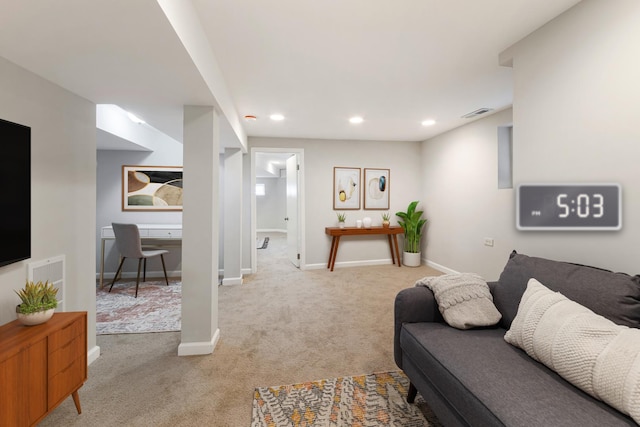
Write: 5:03
